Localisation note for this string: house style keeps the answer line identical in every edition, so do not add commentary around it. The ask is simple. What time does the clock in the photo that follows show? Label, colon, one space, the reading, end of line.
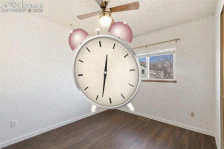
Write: 12:33
